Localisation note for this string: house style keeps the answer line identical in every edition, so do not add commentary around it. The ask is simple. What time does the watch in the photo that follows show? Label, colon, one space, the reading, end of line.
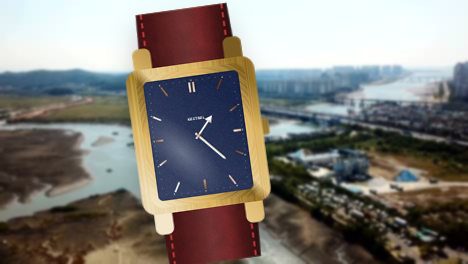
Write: 1:23
